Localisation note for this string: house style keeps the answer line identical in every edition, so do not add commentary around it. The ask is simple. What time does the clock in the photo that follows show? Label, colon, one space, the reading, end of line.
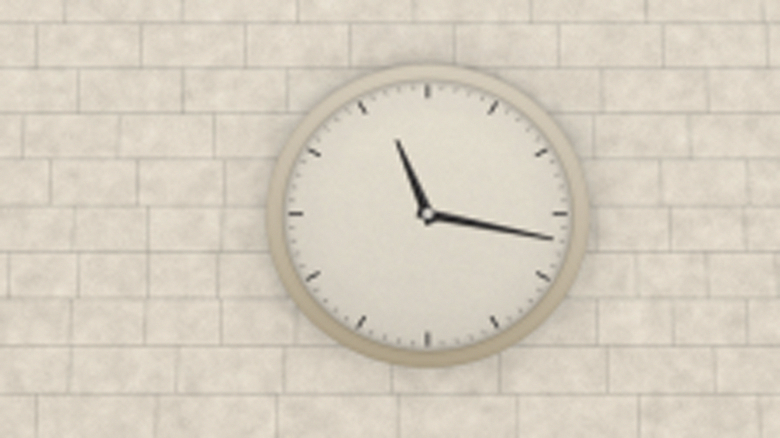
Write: 11:17
